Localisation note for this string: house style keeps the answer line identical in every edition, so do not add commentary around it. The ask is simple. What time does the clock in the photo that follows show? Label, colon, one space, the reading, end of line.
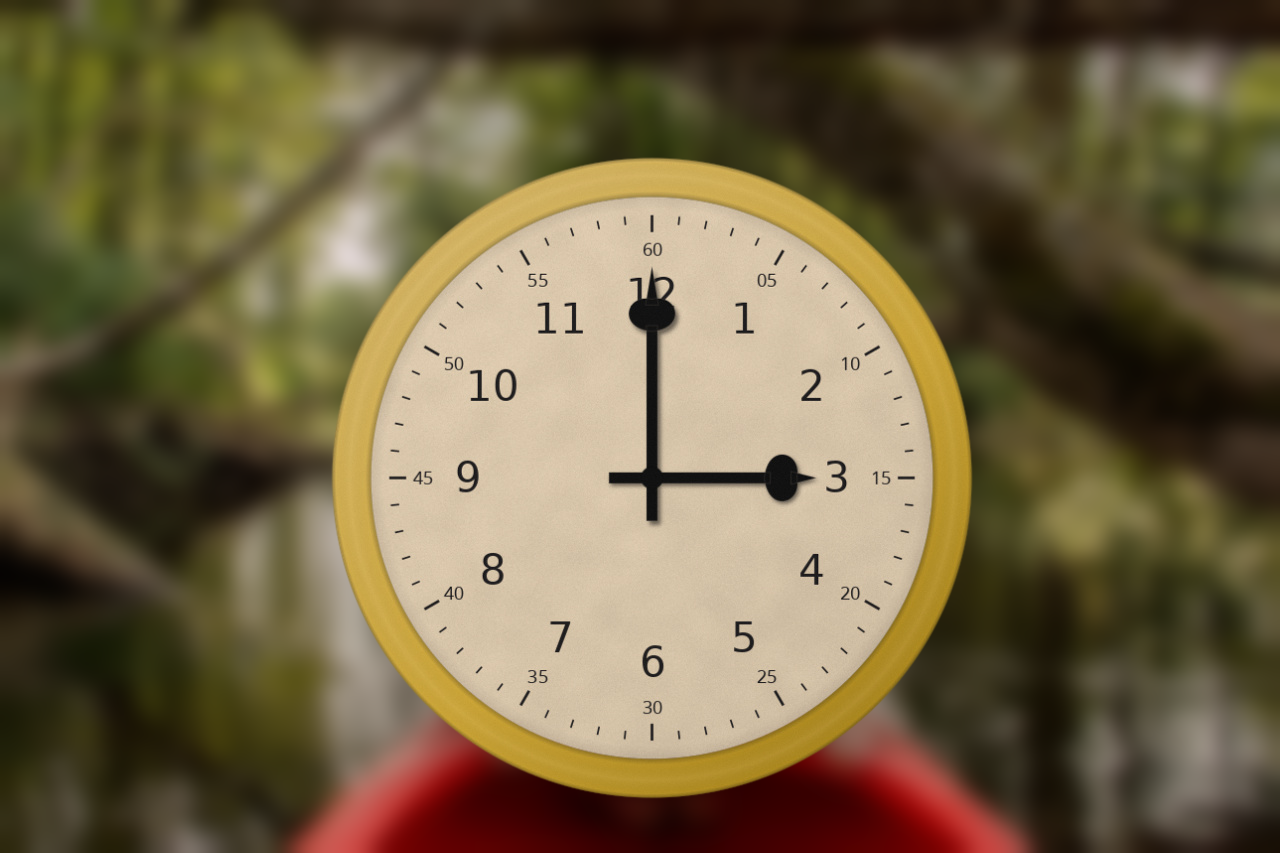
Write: 3:00
